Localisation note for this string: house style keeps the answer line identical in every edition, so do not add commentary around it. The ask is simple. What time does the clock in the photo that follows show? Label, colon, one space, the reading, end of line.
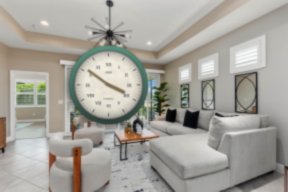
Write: 3:51
